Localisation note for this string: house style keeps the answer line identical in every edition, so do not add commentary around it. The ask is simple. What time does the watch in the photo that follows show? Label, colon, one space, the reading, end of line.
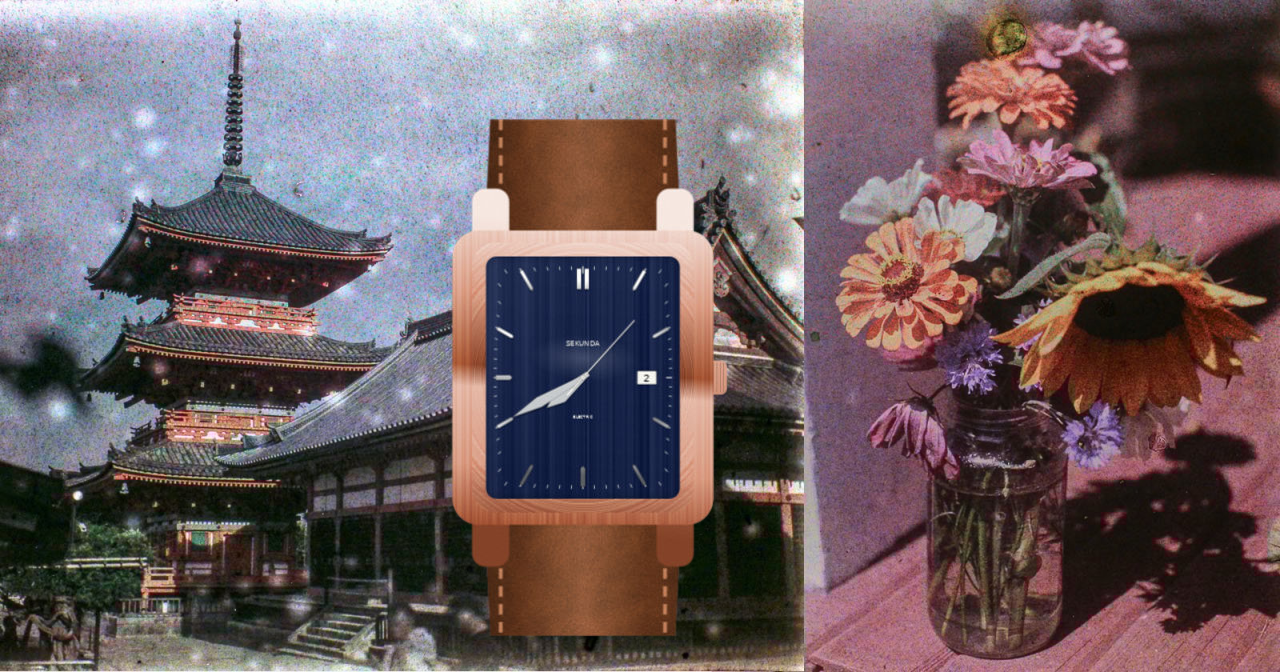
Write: 7:40:07
